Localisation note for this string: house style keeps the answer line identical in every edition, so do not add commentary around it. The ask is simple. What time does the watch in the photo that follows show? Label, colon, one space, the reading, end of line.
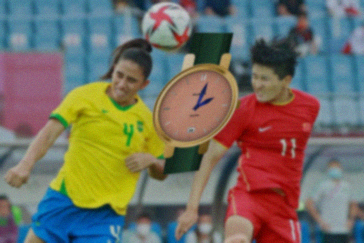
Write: 2:02
